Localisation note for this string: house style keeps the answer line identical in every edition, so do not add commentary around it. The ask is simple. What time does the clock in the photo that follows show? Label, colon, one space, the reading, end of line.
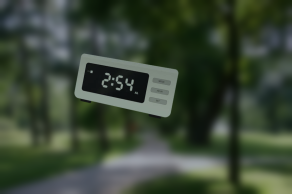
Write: 2:54
